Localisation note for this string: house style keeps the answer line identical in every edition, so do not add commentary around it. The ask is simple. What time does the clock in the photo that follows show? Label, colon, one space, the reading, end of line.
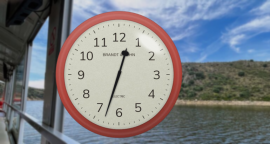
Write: 12:33
